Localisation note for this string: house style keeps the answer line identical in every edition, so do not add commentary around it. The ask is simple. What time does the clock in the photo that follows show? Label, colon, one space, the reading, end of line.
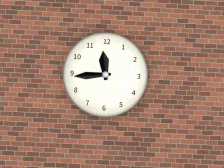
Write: 11:44
